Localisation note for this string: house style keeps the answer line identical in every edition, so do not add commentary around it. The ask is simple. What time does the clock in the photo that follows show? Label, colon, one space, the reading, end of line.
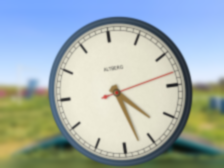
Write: 4:27:13
